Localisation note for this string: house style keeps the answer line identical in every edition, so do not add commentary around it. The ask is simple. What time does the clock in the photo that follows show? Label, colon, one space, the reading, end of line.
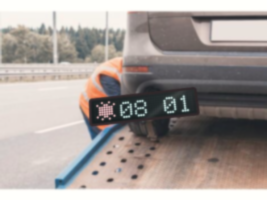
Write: 8:01
